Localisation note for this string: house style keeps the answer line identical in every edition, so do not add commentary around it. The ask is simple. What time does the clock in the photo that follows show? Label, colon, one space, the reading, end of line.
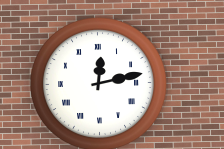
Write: 12:13
